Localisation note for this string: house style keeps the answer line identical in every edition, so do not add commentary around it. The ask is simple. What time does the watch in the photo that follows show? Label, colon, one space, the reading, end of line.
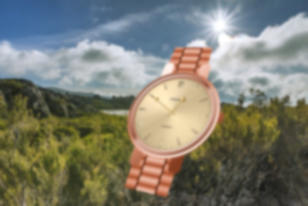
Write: 12:50
